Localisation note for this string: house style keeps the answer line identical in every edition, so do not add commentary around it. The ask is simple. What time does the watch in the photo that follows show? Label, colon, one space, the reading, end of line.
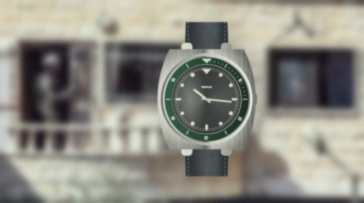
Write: 10:16
